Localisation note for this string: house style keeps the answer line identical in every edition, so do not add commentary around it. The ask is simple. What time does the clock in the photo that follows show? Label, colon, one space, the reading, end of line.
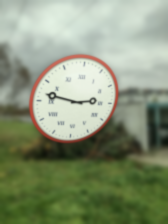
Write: 2:47
